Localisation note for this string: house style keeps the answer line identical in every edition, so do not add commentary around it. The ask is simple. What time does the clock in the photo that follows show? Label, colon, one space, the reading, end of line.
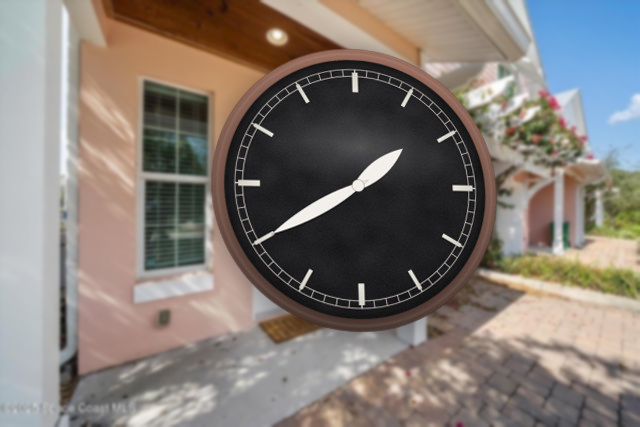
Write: 1:40
